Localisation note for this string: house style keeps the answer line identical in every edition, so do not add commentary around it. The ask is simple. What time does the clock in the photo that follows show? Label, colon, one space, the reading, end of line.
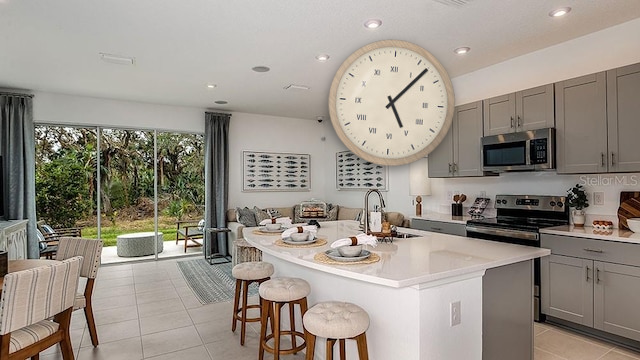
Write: 5:07
